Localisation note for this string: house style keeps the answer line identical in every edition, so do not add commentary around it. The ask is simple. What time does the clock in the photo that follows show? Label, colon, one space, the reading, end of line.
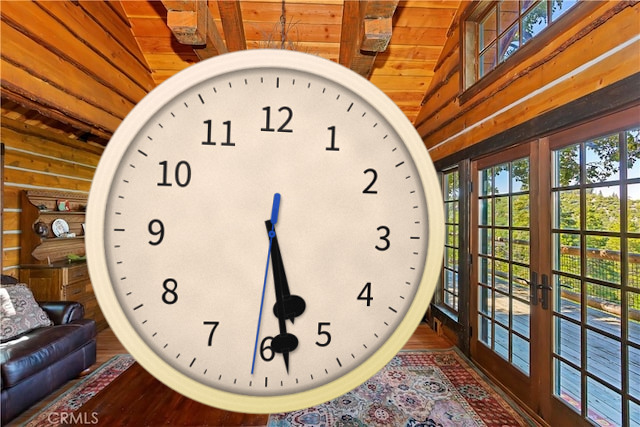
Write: 5:28:31
